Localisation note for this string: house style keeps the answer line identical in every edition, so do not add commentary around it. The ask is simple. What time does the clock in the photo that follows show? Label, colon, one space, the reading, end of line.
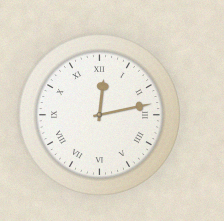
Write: 12:13
